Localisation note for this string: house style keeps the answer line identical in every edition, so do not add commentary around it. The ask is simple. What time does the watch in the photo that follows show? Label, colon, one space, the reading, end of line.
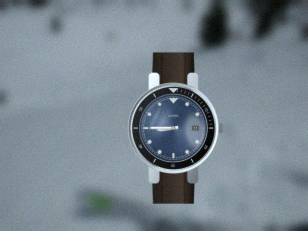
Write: 8:45
